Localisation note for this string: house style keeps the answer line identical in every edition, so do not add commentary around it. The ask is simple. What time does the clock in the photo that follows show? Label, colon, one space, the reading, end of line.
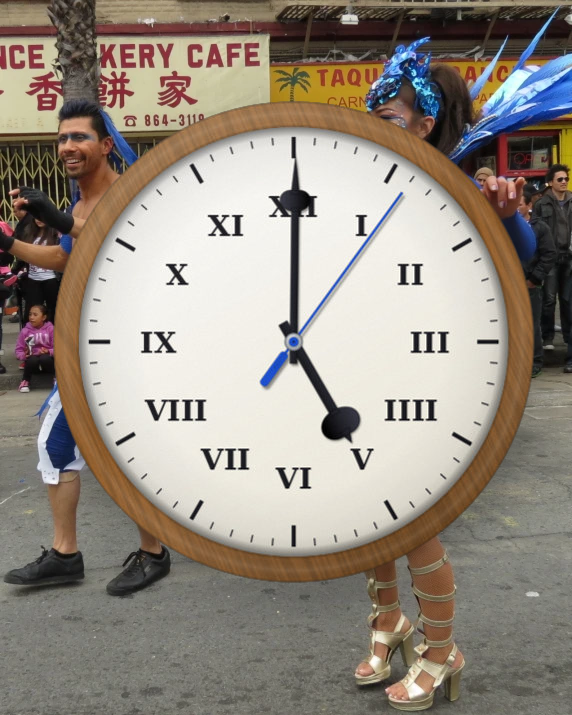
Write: 5:00:06
